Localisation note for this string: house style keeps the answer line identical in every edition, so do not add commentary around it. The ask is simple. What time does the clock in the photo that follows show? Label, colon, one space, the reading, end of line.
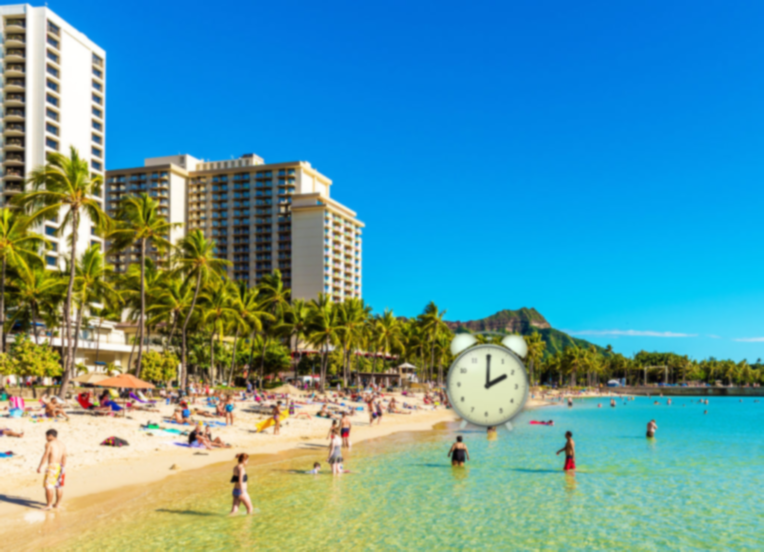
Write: 2:00
